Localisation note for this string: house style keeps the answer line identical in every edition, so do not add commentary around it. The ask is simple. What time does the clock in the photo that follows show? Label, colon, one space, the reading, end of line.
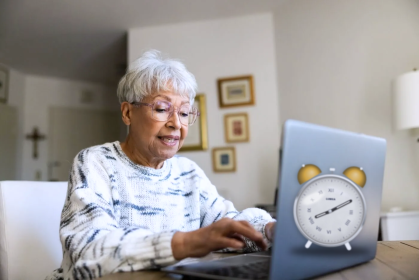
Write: 8:10
